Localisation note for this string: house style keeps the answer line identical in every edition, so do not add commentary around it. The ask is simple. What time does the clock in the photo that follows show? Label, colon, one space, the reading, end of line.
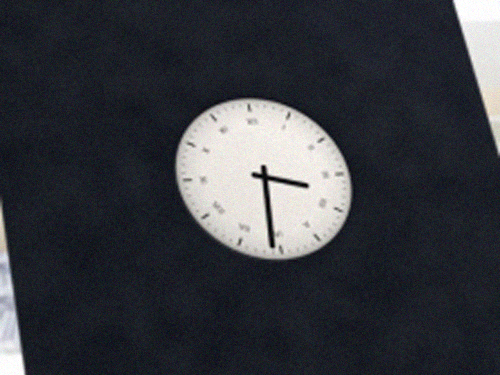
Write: 3:31
